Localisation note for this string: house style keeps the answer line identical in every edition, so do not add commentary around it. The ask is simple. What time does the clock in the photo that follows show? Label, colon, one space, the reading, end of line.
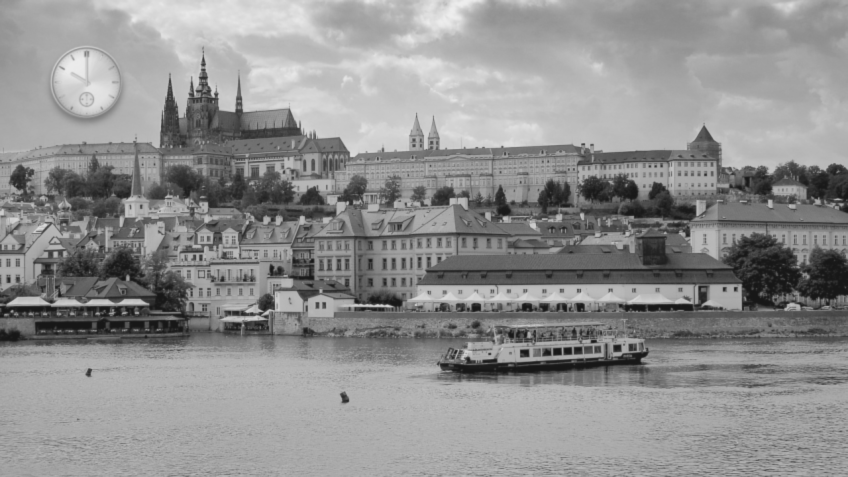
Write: 10:00
